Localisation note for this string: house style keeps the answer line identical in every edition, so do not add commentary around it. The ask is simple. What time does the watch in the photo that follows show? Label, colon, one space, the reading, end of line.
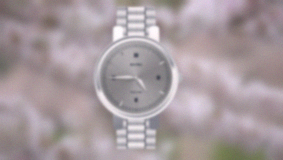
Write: 4:45
